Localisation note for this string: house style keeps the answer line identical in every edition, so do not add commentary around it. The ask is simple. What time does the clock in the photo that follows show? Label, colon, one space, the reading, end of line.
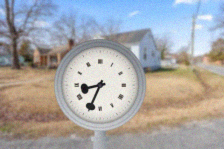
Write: 8:34
